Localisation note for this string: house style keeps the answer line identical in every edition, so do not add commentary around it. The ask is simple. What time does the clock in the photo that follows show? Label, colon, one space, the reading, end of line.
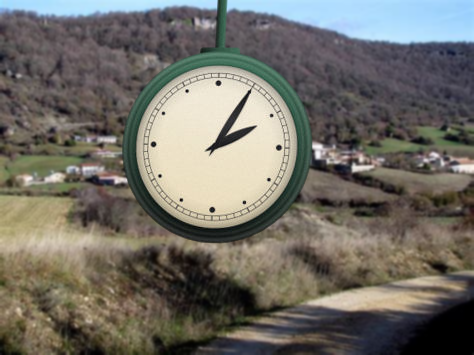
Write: 2:05
